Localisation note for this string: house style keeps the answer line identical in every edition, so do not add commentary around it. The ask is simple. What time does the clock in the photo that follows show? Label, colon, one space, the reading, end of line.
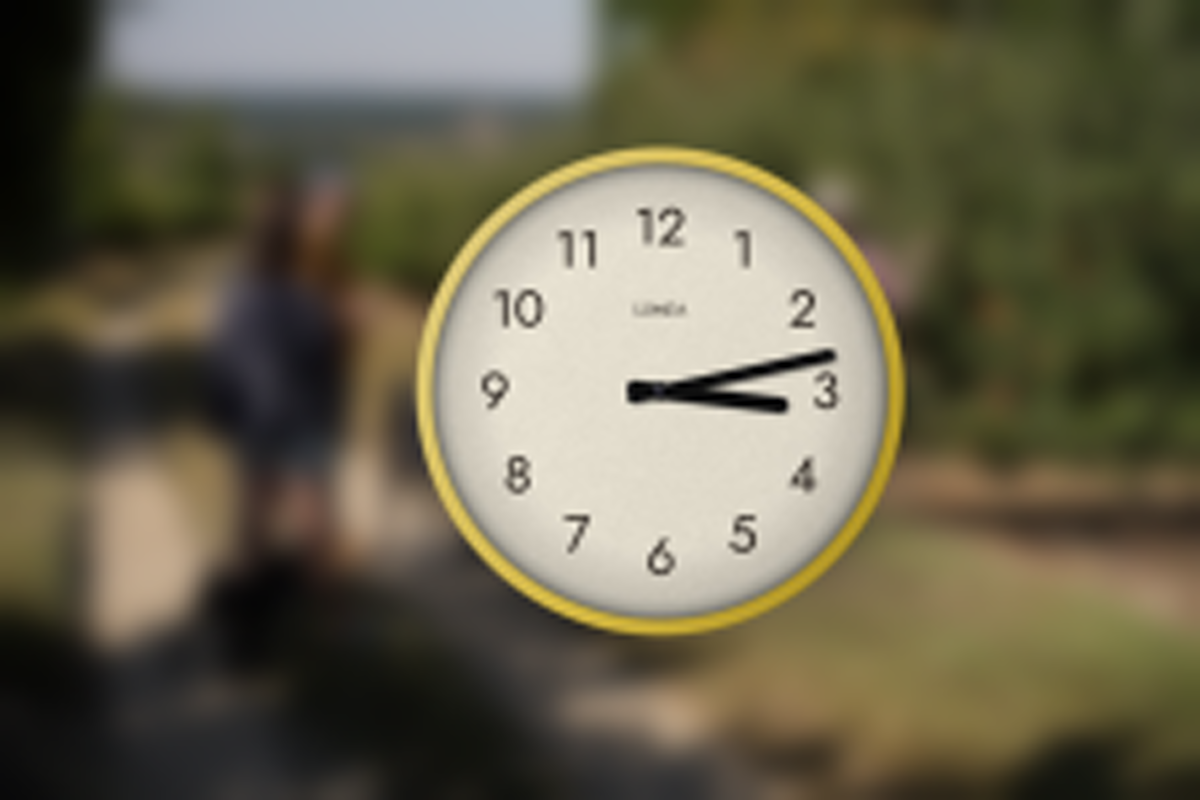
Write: 3:13
